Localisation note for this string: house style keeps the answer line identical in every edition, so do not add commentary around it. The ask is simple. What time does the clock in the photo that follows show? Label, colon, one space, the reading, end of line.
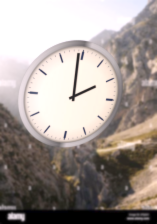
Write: 1:59
